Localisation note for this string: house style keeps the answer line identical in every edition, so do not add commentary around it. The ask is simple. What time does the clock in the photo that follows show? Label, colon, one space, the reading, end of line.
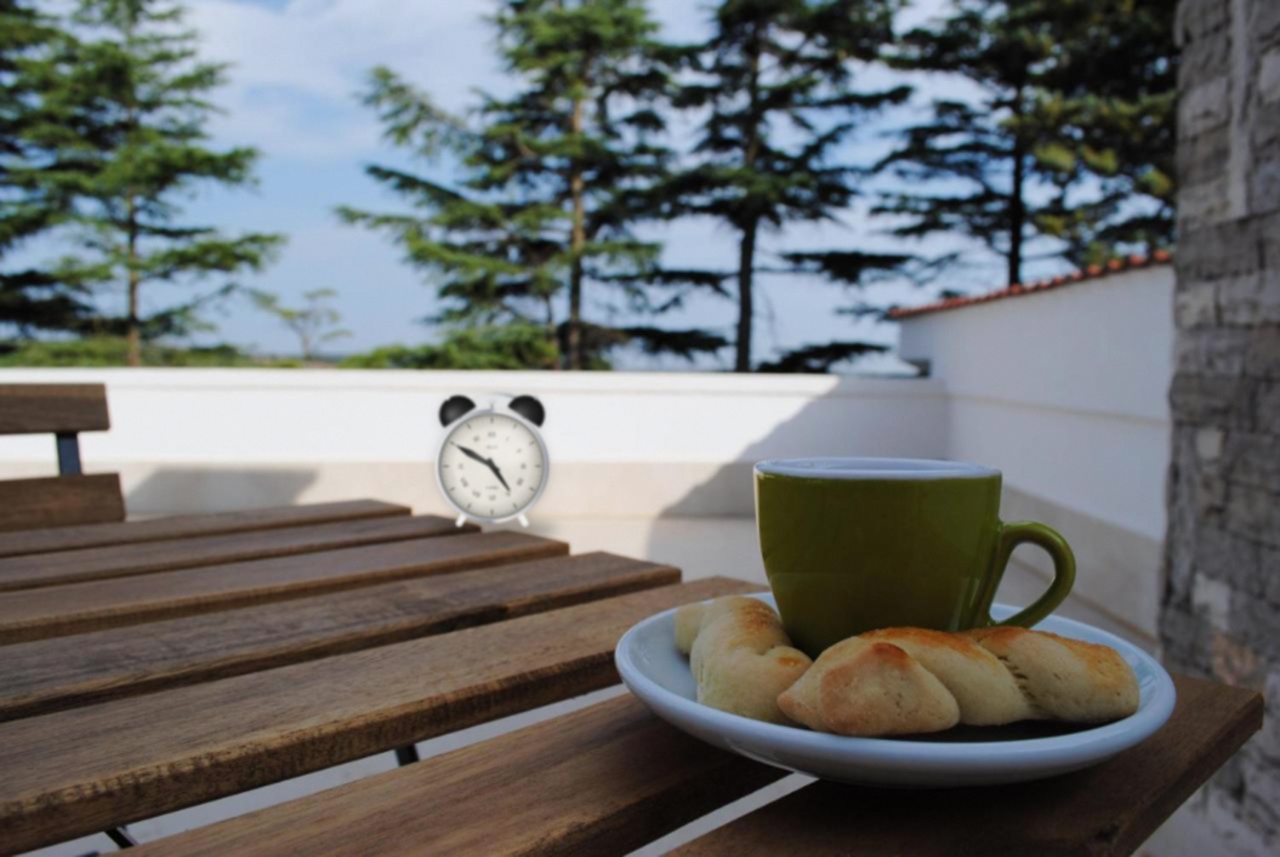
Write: 4:50
